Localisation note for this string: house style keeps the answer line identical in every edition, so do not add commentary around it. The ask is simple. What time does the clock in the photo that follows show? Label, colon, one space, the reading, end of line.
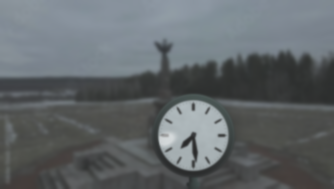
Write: 7:29
